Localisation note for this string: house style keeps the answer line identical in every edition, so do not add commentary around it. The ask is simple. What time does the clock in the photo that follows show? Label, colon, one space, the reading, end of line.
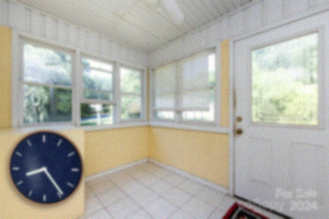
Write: 8:24
